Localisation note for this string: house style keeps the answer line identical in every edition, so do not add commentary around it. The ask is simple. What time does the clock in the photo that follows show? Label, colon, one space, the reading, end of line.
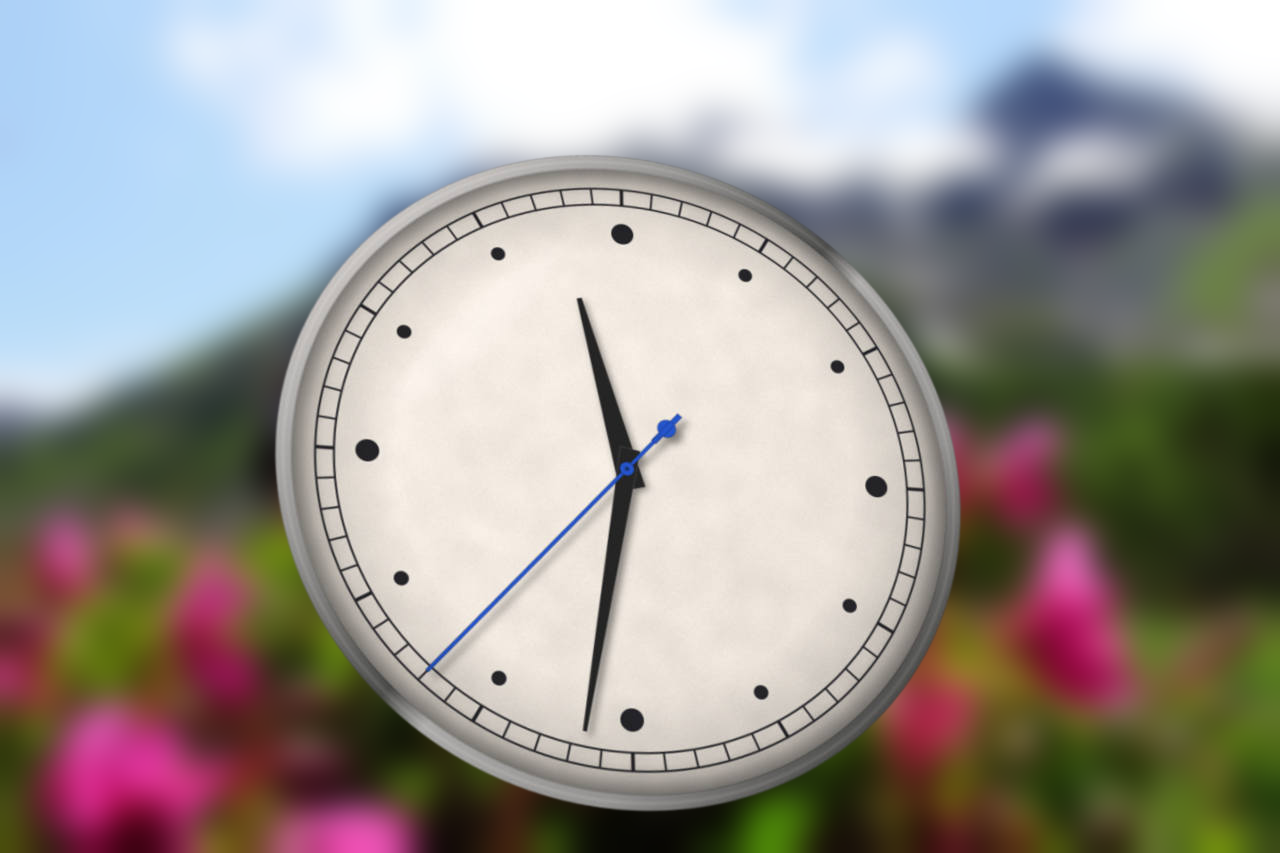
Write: 11:31:37
